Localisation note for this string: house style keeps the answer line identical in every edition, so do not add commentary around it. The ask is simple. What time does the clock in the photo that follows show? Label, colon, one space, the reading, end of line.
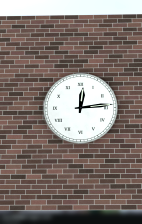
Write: 12:14
